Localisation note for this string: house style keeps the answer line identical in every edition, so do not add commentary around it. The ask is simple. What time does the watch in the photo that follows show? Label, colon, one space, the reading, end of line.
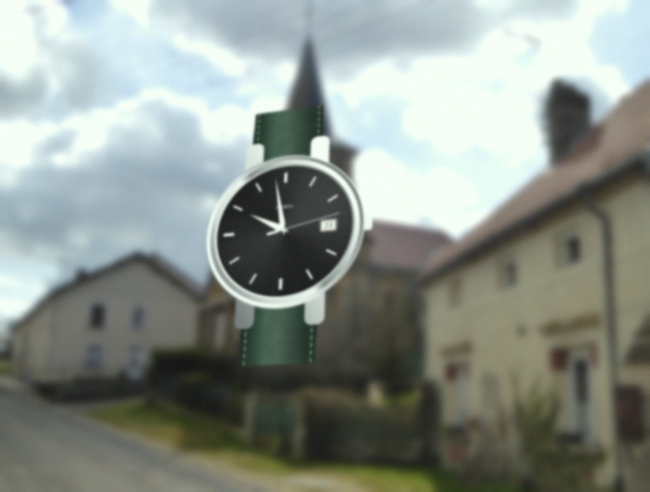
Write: 9:58:13
